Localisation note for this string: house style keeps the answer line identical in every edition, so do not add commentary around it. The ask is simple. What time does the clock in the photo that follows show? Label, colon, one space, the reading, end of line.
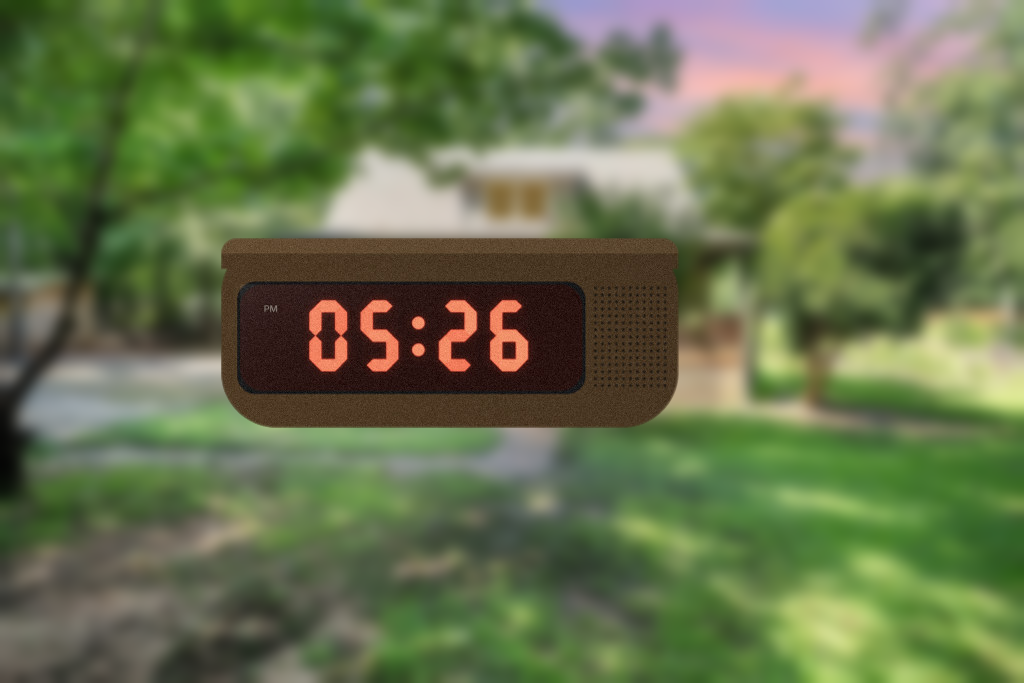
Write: 5:26
